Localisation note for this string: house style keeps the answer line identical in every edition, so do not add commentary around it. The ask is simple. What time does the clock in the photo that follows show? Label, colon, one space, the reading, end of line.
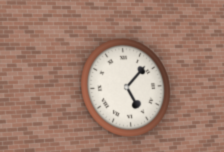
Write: 5:08
